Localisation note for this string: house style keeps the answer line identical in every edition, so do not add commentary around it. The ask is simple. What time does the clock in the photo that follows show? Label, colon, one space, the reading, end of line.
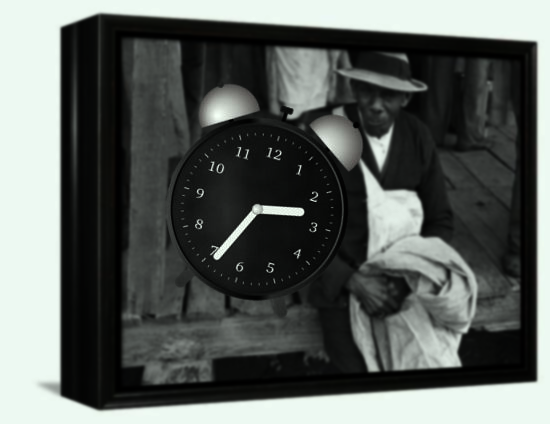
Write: 2:34
